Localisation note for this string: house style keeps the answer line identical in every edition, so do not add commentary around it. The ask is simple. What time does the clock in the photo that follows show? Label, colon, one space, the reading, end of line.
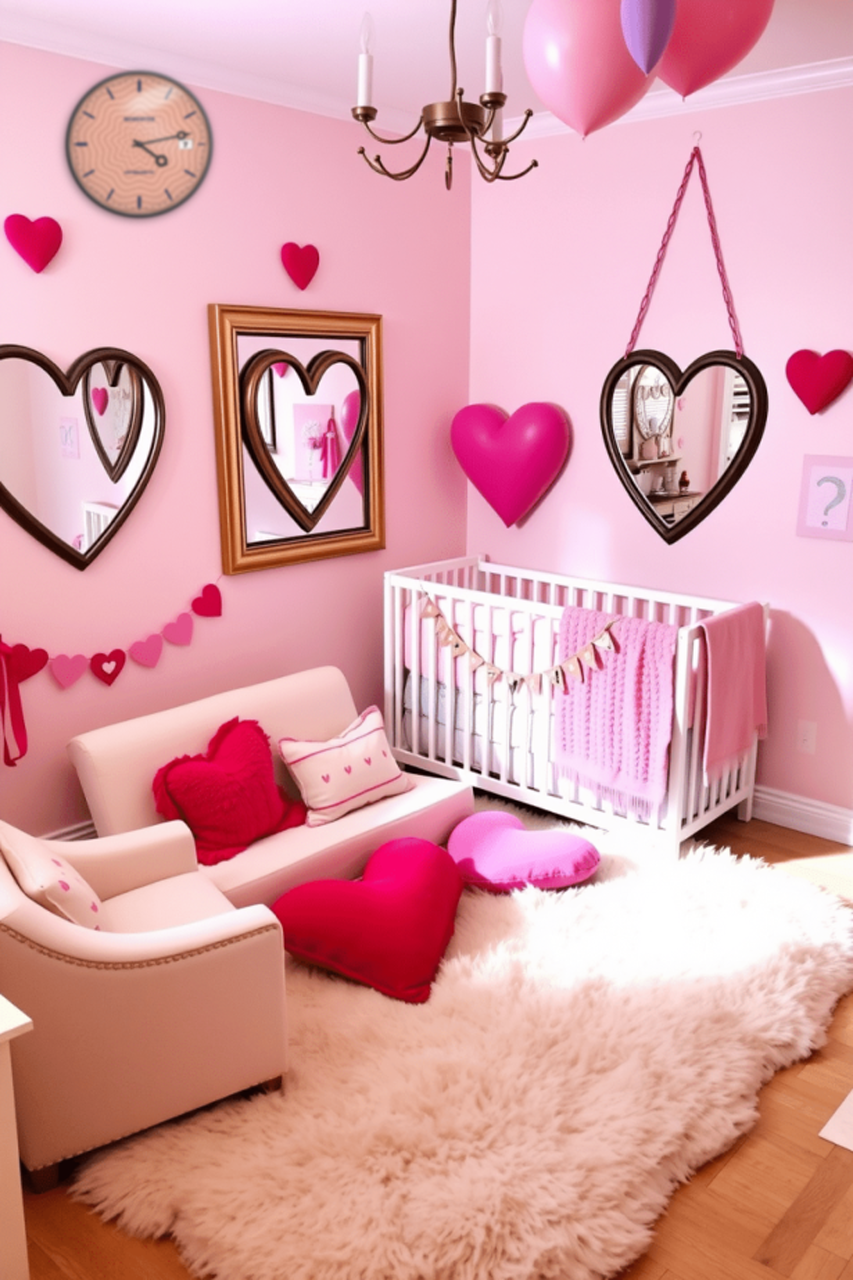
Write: 4:13
